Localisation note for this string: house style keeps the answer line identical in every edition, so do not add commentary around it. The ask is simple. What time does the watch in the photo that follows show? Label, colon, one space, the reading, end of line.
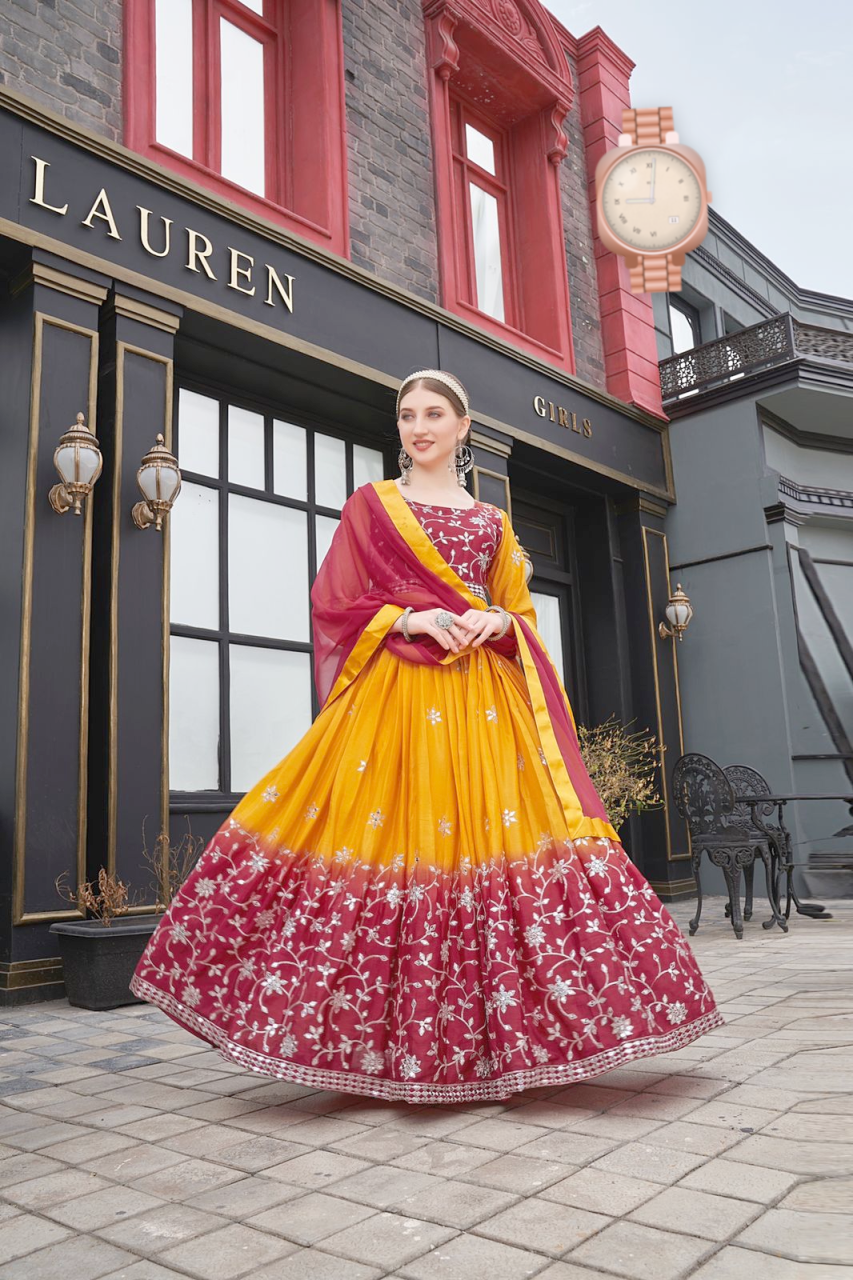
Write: 9:01
